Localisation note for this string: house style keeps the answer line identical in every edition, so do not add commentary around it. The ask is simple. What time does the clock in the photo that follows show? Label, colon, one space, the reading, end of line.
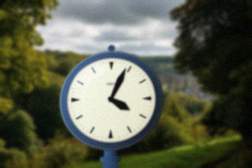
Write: 4:04
